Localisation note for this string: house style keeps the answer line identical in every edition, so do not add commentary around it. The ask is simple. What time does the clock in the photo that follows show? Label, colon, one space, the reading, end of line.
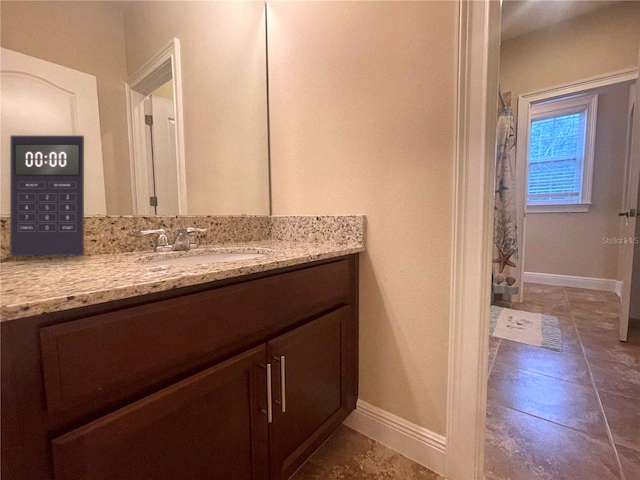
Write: 0:00
